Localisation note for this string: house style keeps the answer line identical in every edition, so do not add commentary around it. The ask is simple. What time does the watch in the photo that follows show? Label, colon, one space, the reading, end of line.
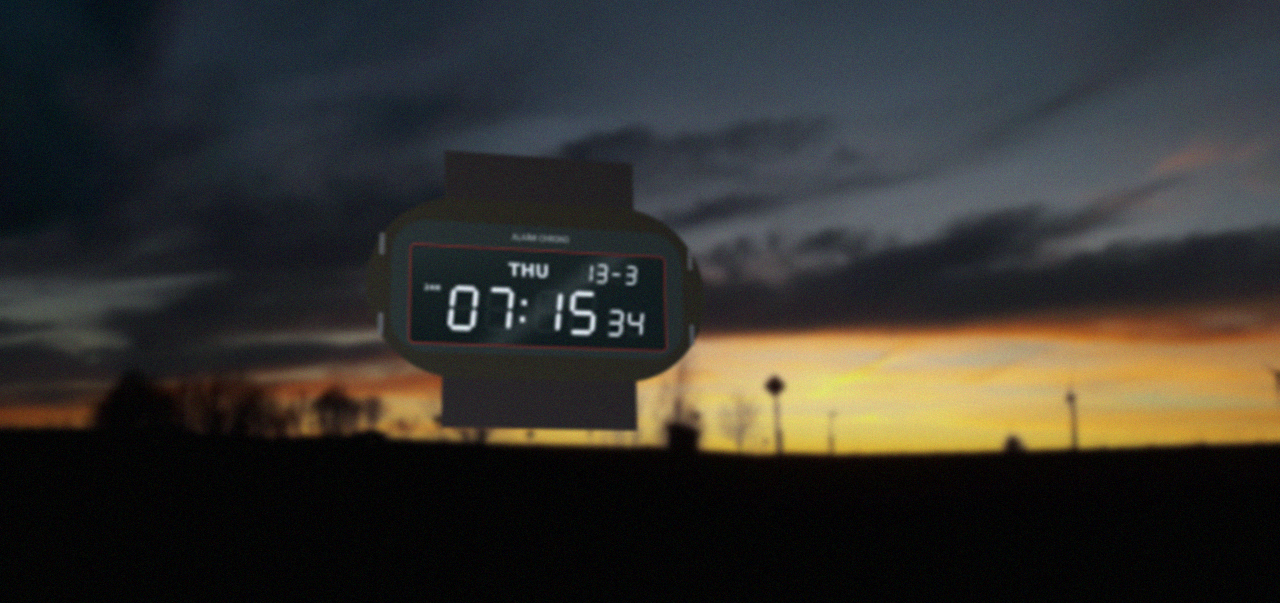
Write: 7:15:34
